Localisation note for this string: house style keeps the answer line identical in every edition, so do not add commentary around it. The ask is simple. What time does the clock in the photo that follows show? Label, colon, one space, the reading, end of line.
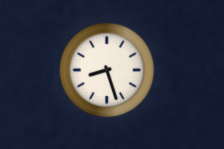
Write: 8:27
